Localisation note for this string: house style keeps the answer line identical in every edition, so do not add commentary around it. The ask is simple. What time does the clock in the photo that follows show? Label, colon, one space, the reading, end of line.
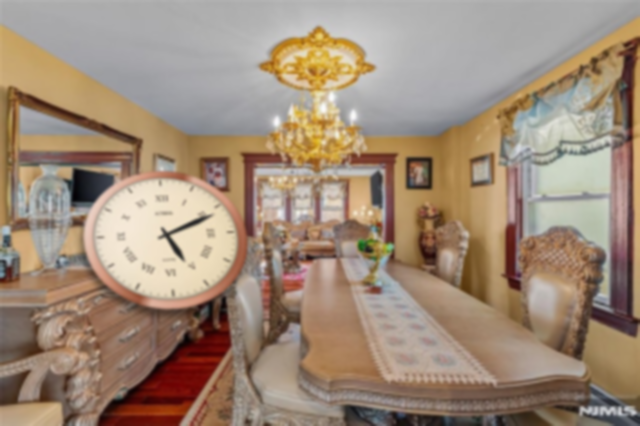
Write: 5:11
